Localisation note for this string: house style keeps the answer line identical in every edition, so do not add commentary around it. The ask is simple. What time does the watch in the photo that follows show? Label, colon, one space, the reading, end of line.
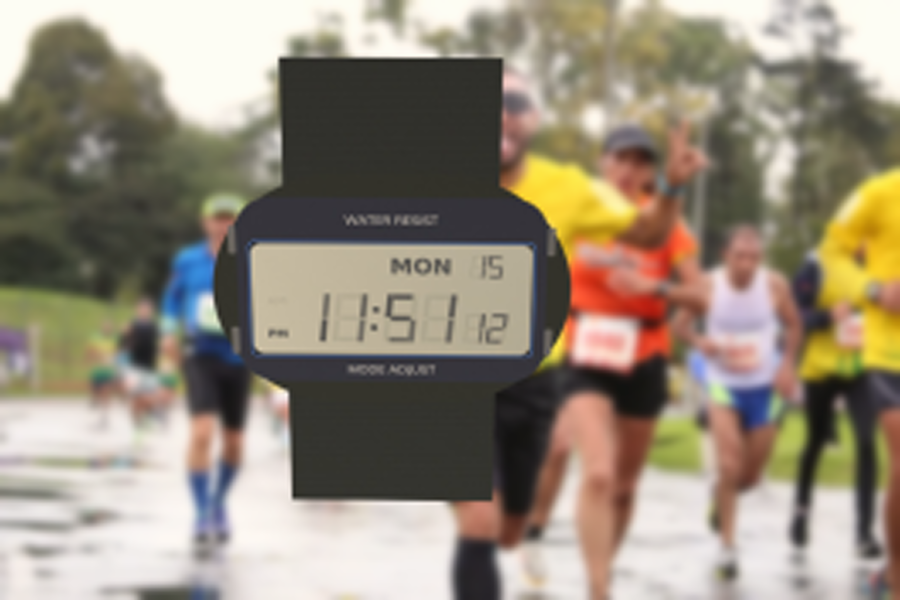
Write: 11:51:12
